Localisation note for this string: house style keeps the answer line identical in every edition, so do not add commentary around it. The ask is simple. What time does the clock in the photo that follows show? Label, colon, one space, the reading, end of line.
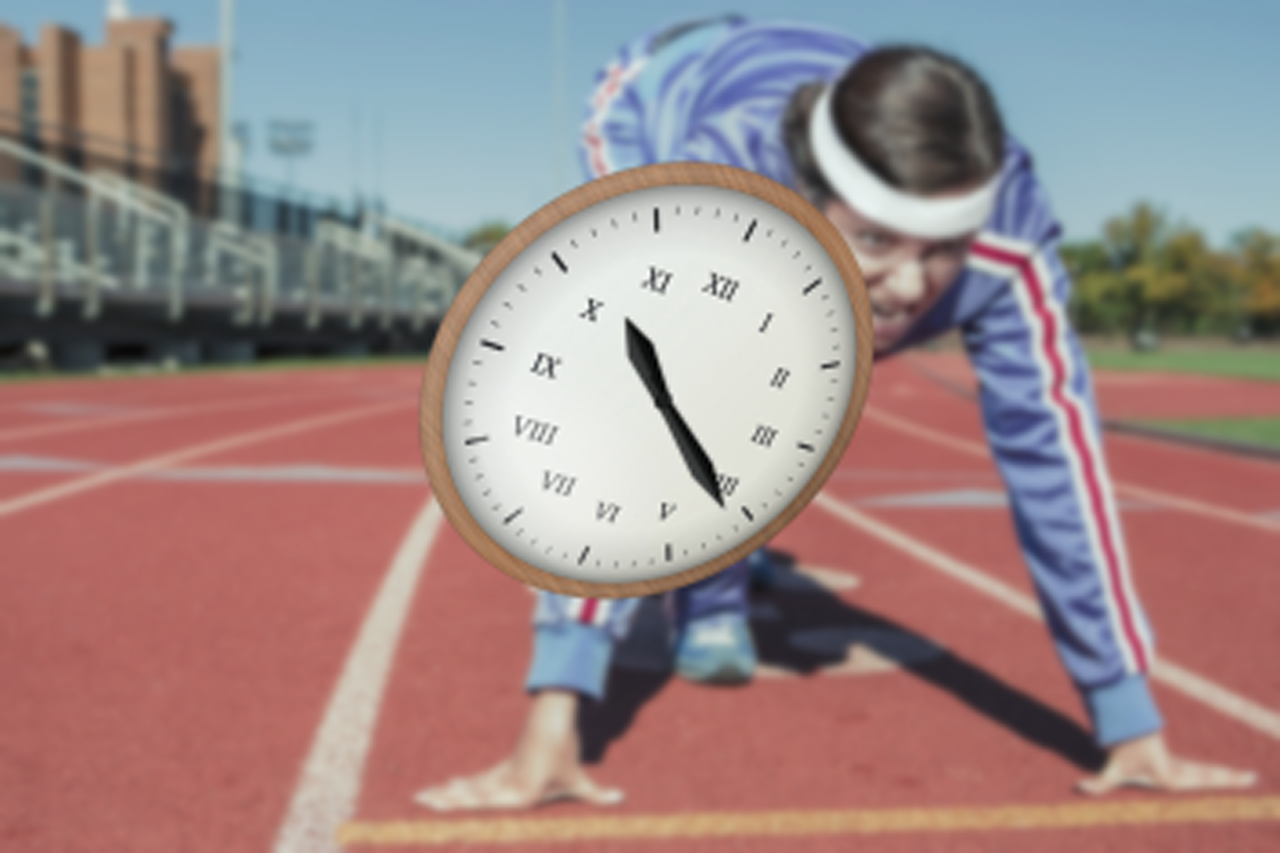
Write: 10:21
